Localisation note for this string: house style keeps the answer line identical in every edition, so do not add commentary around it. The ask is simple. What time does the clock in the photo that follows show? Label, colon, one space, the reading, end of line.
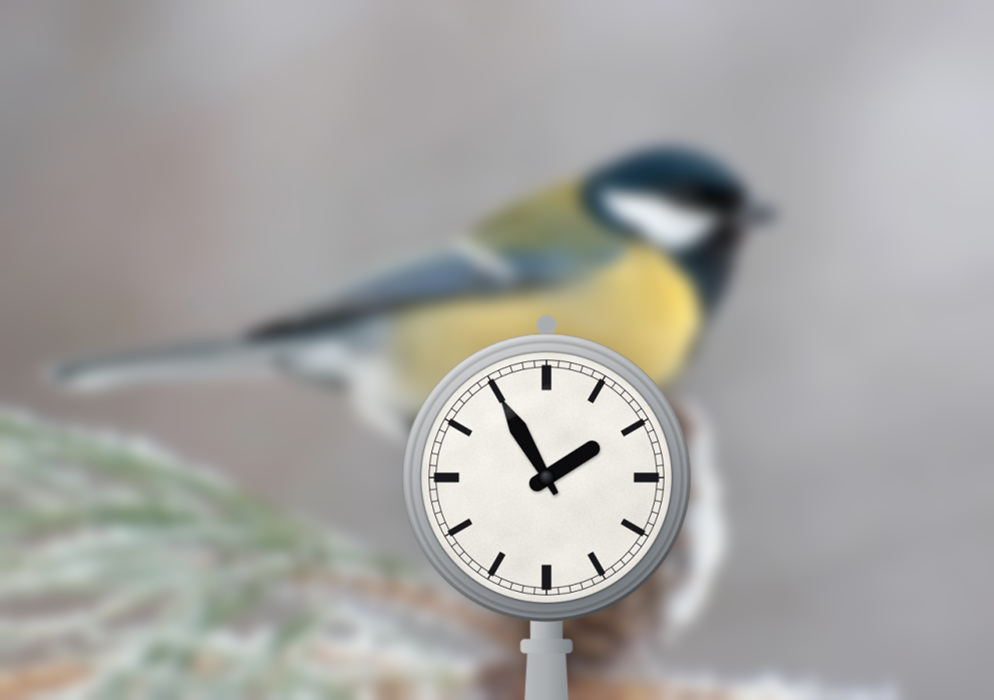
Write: 1:55
